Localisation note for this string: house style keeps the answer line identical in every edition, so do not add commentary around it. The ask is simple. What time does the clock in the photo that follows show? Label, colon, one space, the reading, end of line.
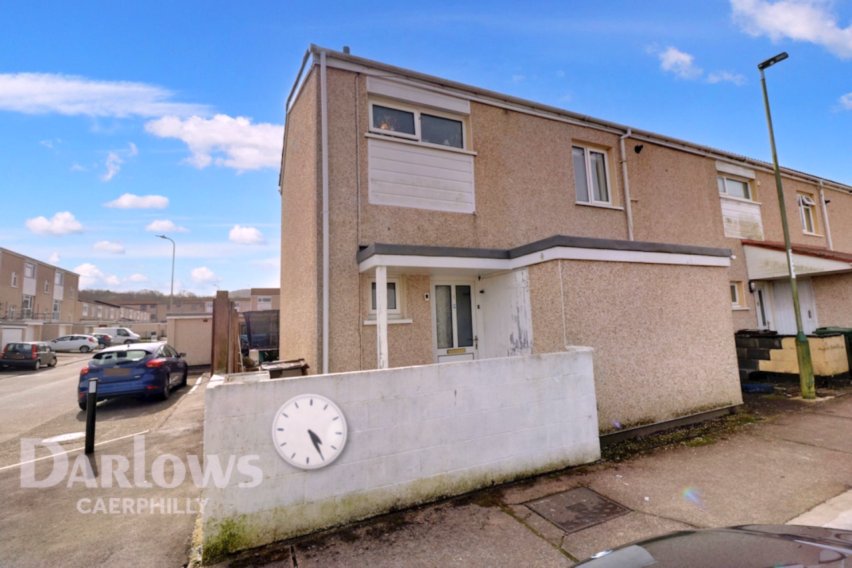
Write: 4:25
